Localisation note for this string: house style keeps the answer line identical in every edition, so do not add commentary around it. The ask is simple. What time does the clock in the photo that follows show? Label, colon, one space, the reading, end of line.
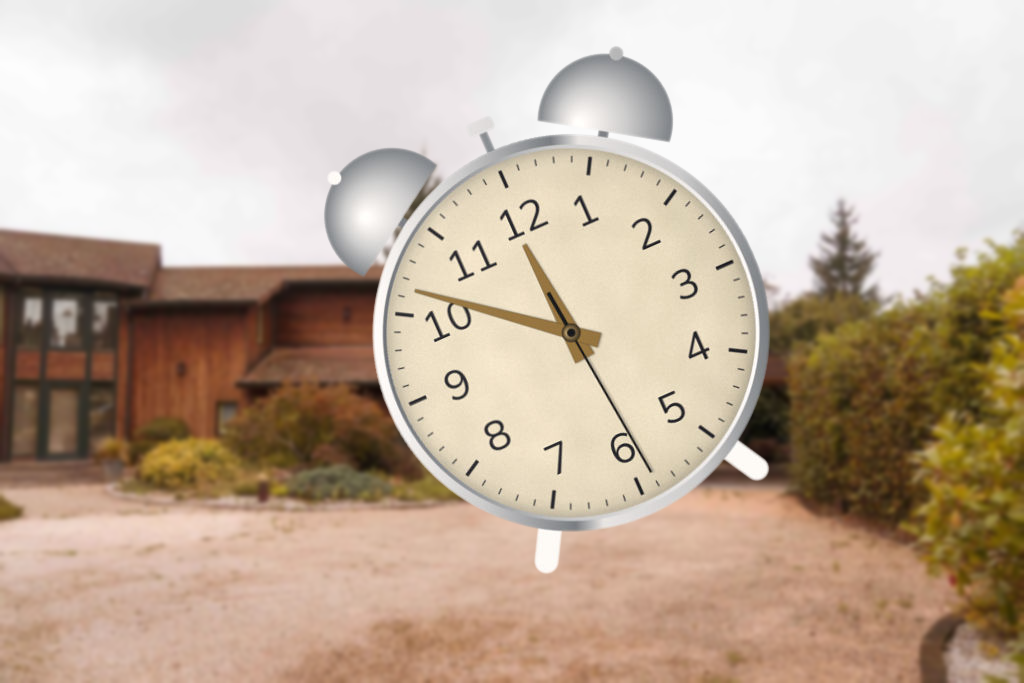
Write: 11:51:29
